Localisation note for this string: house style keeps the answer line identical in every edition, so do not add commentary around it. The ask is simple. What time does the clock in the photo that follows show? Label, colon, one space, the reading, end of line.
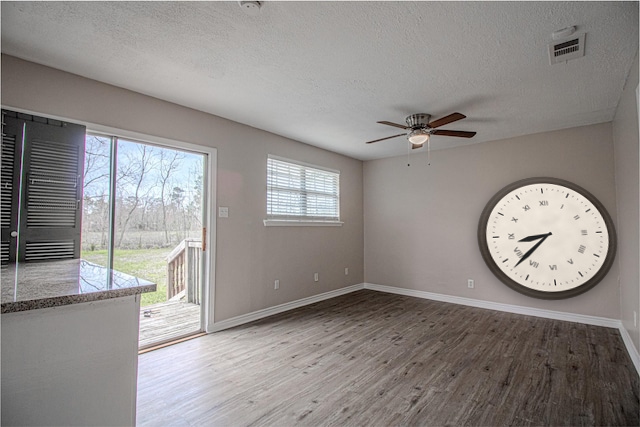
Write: 8:38
